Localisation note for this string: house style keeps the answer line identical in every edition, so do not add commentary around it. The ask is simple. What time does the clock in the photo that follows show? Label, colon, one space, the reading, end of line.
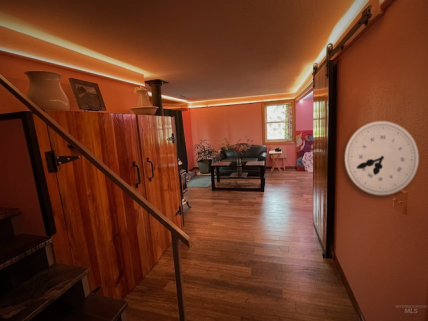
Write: 6:41
